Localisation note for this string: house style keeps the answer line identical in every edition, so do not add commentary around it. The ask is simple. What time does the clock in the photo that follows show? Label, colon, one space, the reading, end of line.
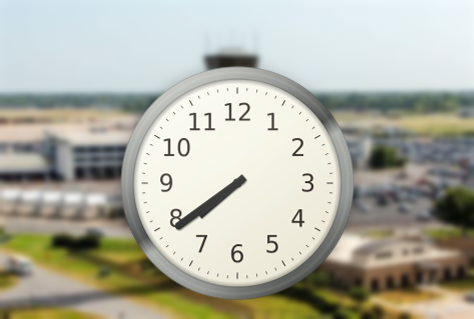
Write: 7:39
